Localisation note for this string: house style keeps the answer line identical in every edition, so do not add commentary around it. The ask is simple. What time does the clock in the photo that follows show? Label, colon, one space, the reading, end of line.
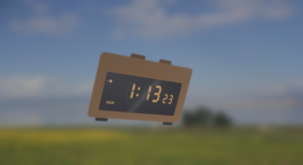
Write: 1:13:23
